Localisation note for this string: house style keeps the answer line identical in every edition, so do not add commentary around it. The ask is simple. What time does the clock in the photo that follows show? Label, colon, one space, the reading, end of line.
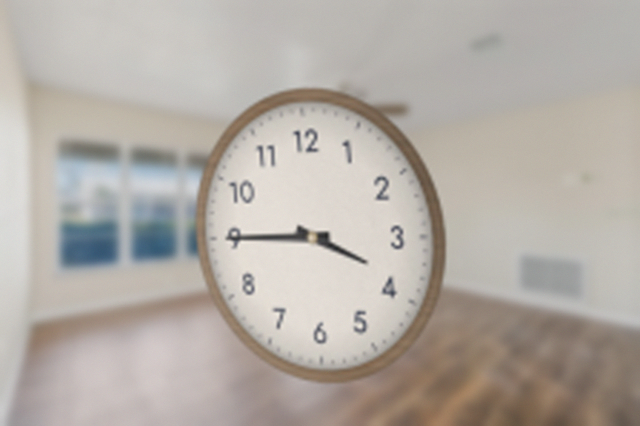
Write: 3:45
